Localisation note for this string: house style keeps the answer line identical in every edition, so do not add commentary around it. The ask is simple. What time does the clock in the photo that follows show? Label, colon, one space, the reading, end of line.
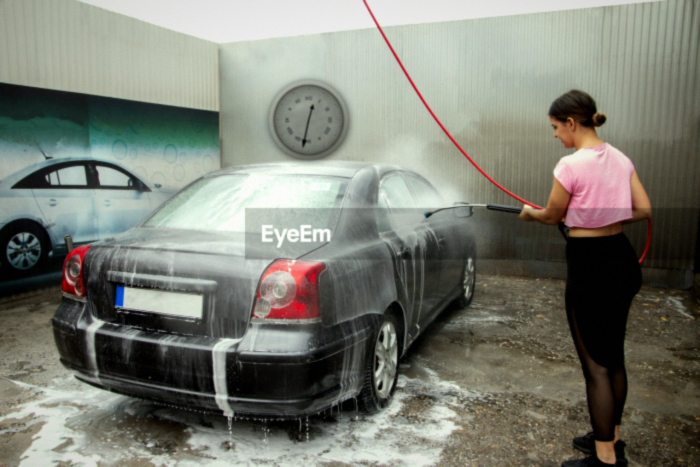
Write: 12:32
